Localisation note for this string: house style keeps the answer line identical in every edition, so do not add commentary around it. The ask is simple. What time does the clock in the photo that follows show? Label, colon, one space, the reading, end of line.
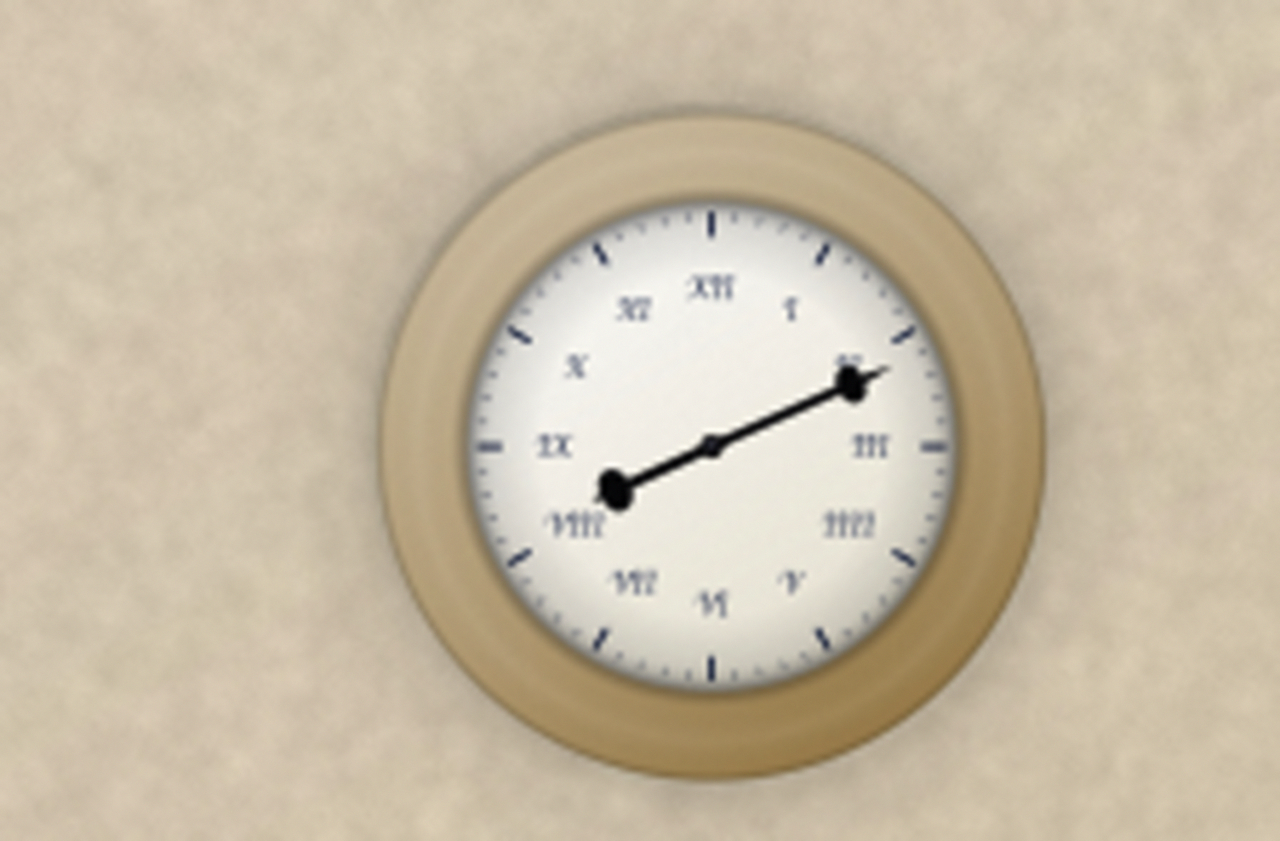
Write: 8:11
